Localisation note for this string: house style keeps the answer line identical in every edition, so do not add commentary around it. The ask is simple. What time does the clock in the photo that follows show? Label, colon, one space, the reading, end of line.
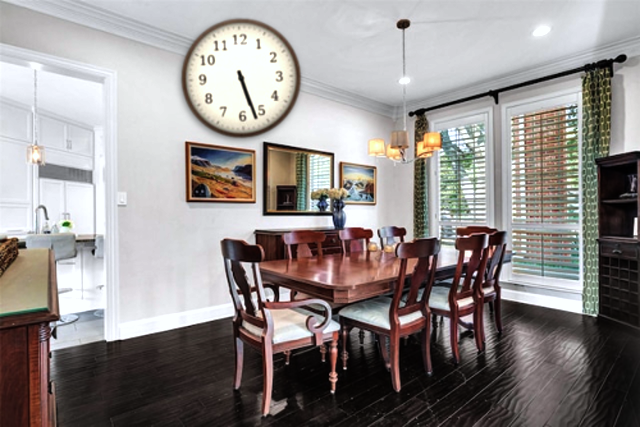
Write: 5:27
